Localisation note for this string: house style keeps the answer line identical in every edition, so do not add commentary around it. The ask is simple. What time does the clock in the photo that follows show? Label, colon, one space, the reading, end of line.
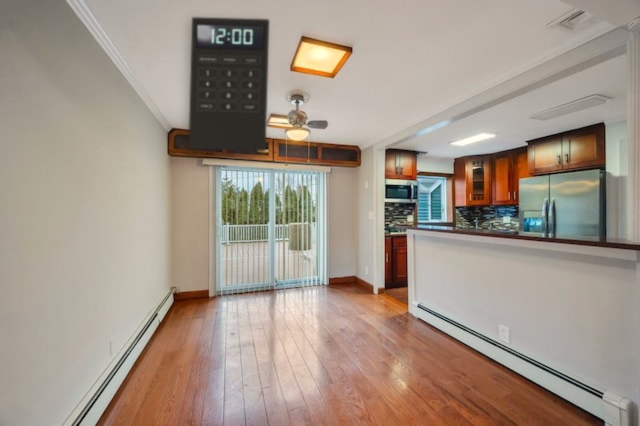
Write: 12:00
